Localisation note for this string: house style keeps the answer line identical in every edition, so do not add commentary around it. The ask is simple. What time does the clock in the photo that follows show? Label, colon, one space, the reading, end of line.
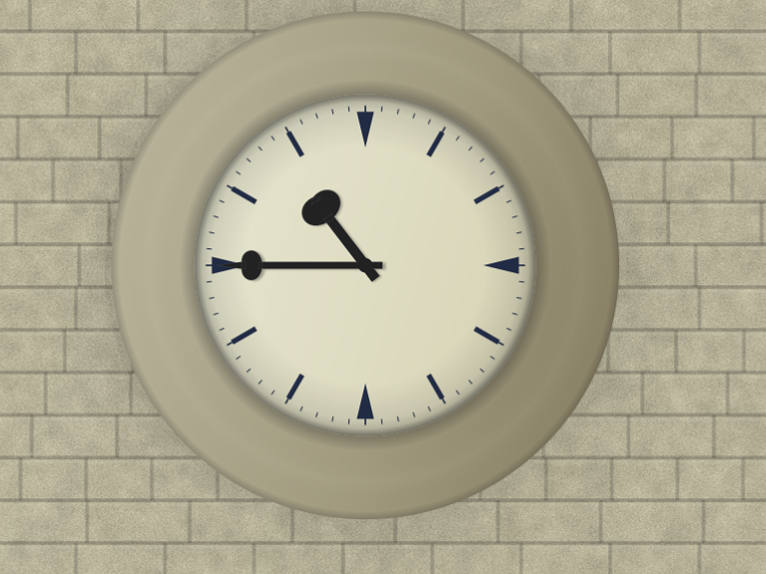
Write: 10:45
